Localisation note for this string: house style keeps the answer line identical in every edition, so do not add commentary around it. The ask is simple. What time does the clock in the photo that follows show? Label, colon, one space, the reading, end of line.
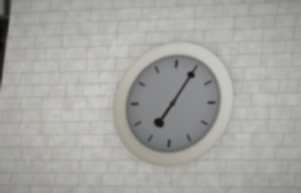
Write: 7:05
